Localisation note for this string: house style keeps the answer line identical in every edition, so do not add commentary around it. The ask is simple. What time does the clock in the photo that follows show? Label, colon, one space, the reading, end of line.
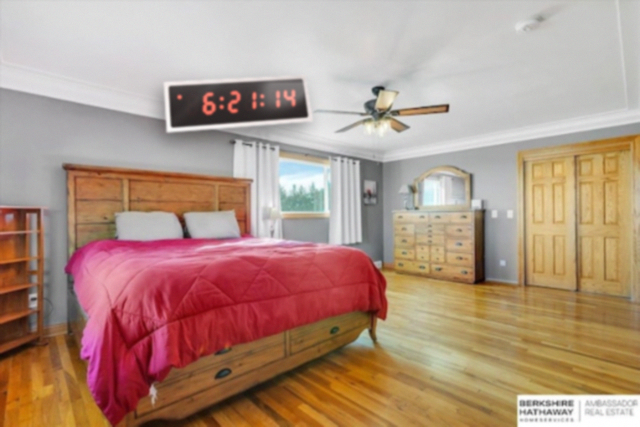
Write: 6:21:14
